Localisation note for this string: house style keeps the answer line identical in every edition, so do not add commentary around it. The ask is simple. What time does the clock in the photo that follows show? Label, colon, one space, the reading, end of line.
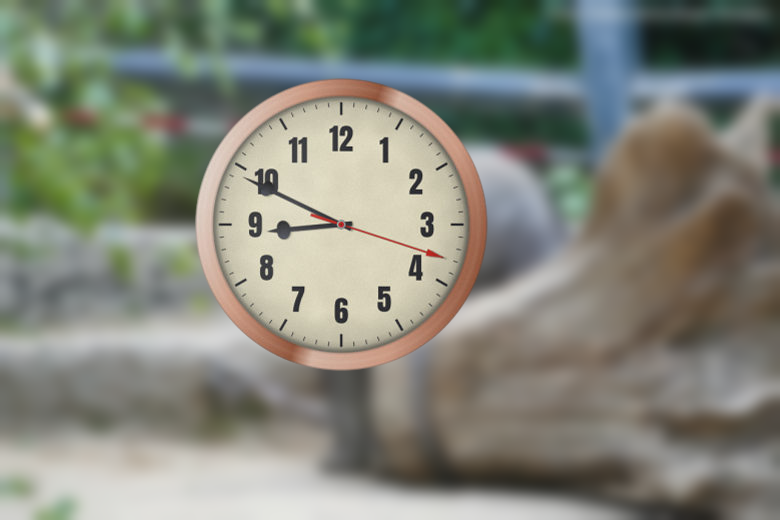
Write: 8:49:18
